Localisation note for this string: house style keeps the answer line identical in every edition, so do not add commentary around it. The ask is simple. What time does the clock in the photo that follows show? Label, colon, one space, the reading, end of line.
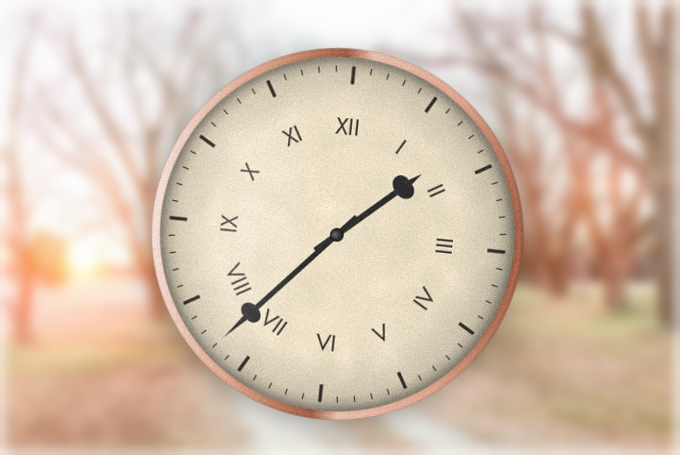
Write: 1:37
